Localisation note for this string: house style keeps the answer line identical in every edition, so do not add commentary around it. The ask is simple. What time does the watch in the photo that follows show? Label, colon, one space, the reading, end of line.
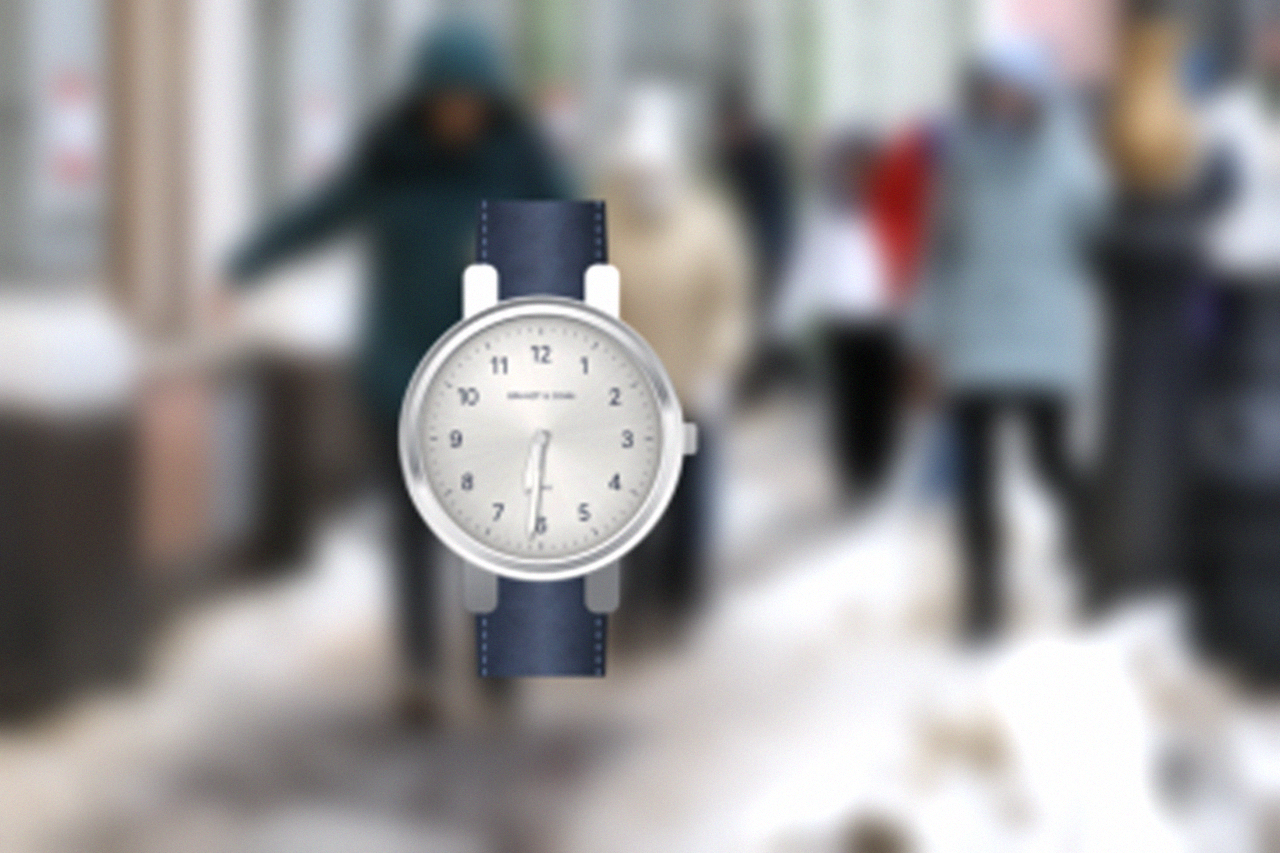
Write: 6:31
